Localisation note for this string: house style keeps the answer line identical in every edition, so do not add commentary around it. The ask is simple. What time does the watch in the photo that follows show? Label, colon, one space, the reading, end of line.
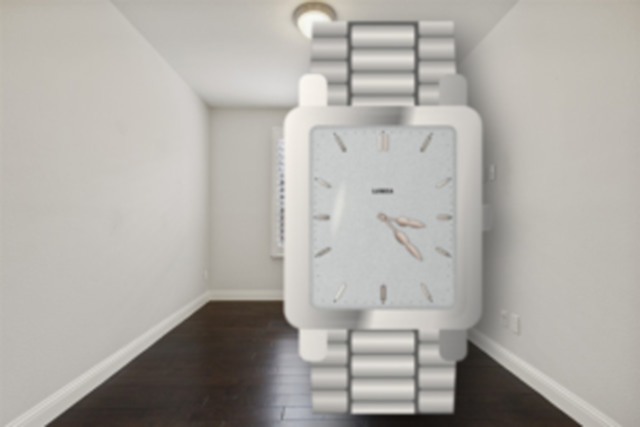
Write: 3:23
